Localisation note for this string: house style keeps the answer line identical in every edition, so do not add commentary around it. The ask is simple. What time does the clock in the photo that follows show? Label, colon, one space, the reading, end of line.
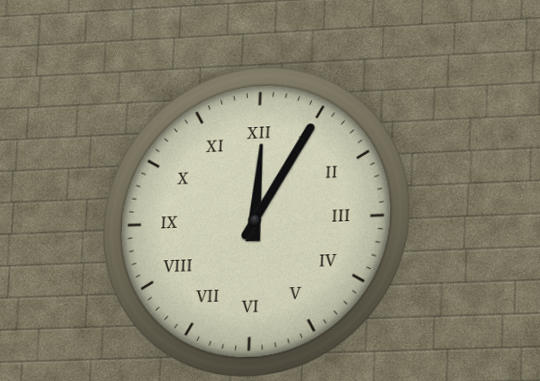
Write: 12:05
